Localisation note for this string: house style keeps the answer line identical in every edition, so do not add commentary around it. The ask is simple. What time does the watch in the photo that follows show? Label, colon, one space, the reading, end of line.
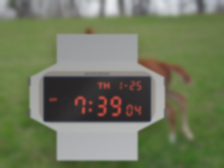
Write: 7:39:04
